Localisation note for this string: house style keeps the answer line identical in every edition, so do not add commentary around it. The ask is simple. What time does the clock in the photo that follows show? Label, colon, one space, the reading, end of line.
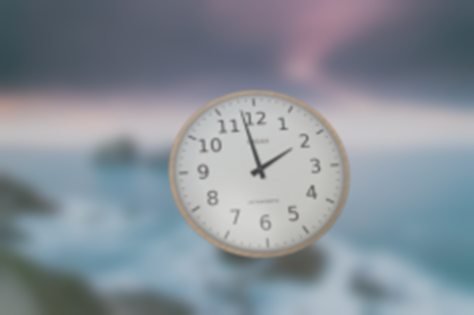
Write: 1:58
